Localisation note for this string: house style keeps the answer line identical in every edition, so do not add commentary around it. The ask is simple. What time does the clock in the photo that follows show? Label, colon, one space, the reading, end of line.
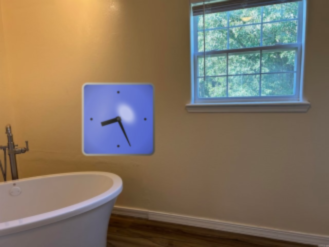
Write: 8:26
